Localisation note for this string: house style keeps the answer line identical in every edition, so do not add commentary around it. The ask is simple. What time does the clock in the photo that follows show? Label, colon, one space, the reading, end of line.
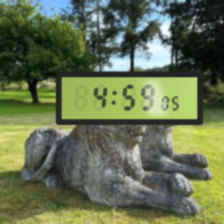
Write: 4:59:05
